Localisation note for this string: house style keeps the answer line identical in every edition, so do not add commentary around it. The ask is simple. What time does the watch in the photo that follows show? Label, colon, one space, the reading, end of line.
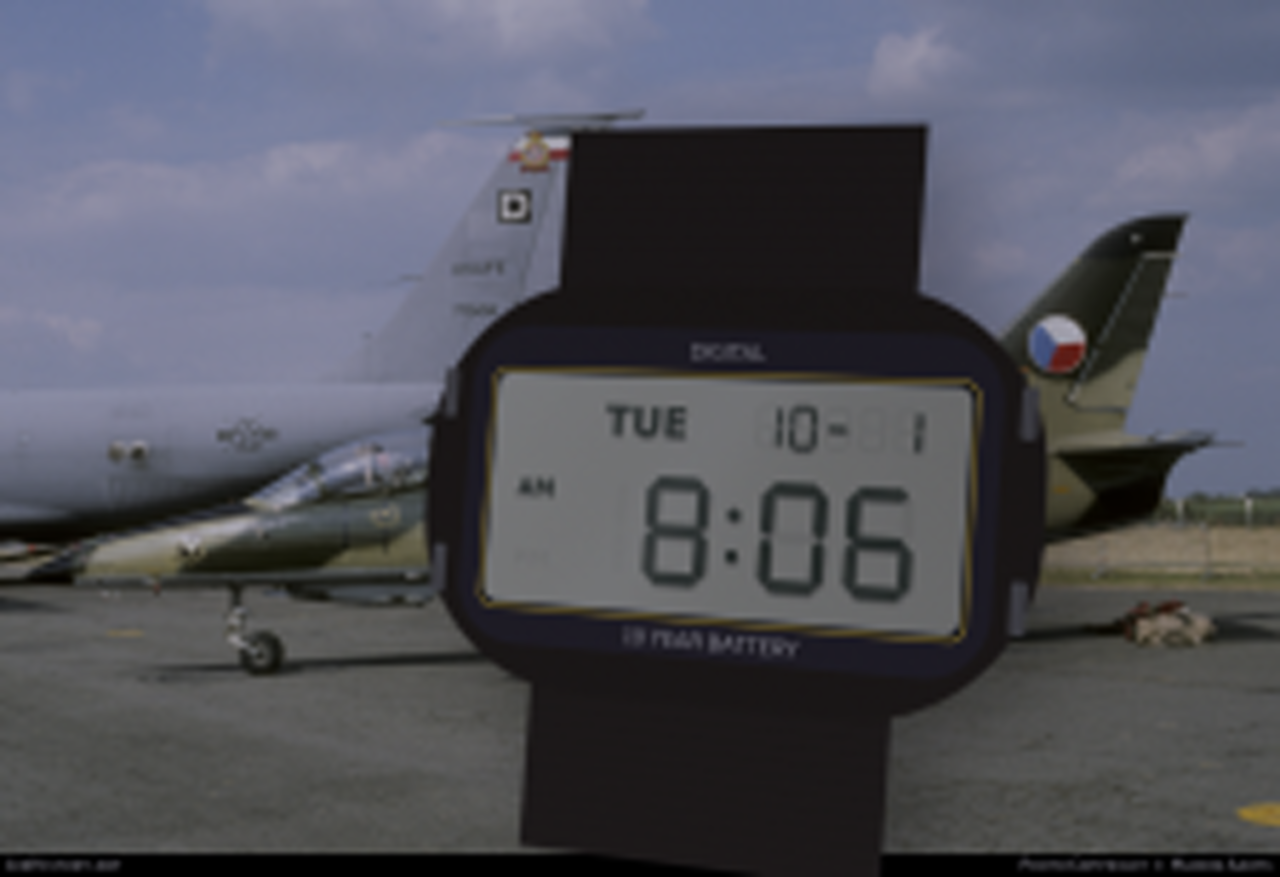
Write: 8:06
